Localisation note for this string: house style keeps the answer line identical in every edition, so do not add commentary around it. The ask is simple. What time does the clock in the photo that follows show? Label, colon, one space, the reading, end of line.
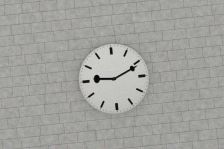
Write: 9:11
